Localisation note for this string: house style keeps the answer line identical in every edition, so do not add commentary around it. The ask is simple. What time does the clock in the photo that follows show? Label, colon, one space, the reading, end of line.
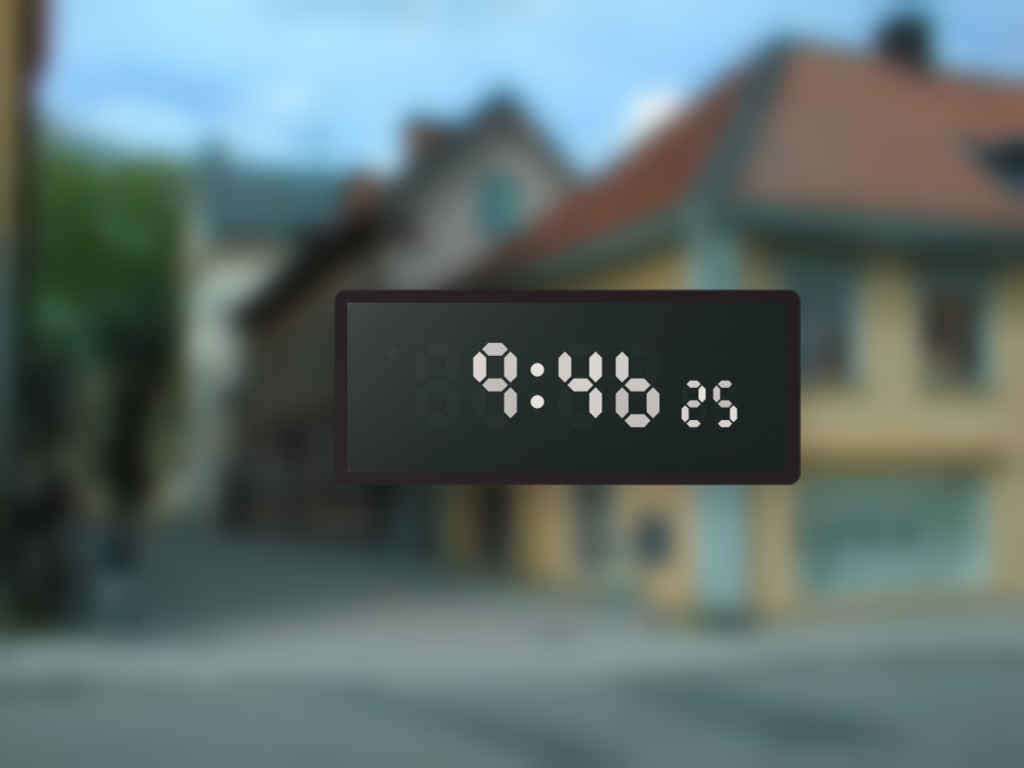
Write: 9:46:25
